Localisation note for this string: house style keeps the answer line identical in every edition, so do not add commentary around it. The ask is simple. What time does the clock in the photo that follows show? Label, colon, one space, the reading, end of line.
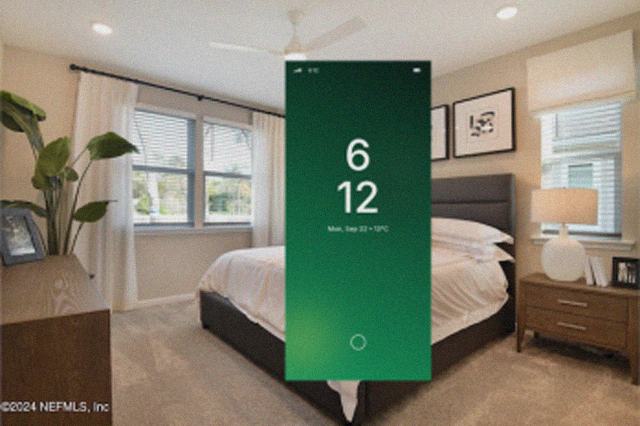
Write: 6:12
